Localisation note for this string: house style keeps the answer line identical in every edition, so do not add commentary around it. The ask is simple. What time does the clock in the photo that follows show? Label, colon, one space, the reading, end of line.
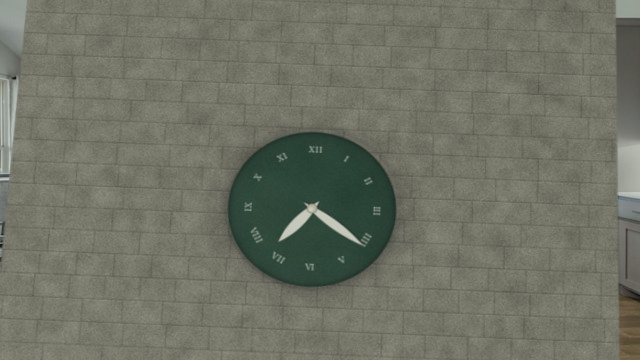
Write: 7:21
